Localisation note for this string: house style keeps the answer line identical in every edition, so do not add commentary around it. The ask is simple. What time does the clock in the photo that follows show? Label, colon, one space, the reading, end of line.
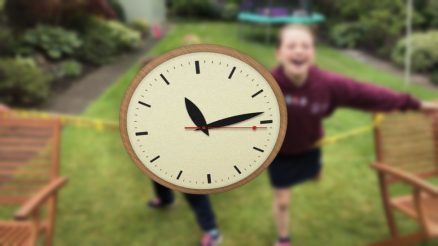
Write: 11:13:16
